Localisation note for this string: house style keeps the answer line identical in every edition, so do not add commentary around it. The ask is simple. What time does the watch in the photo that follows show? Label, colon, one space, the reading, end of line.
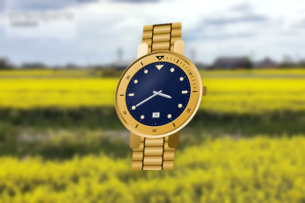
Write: 3:40
